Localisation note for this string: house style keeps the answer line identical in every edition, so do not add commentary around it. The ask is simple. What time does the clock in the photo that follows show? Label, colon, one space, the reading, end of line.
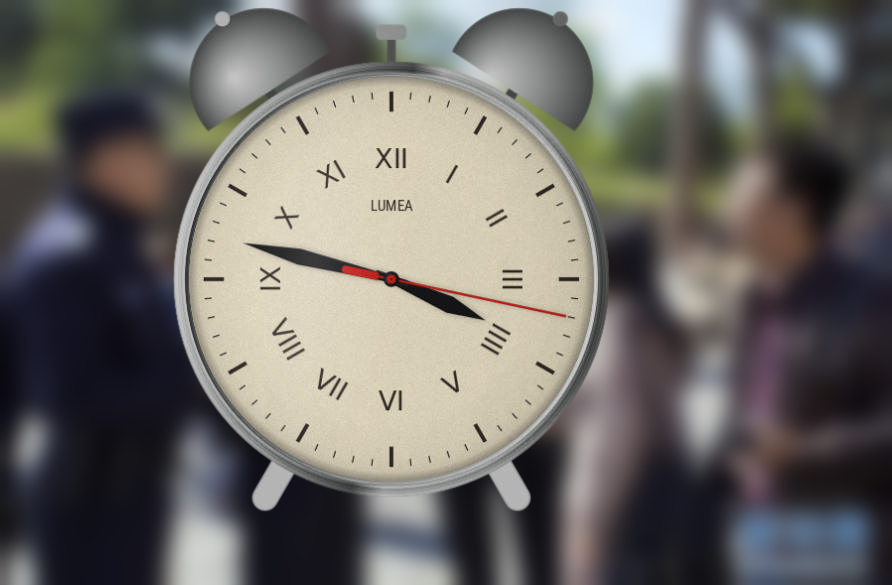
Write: 3:47:17
